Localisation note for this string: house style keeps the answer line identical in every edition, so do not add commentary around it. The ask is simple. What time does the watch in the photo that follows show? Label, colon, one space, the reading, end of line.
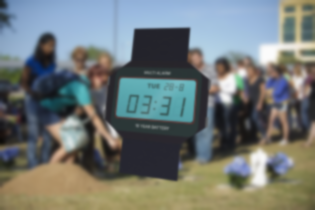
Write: 3:31
